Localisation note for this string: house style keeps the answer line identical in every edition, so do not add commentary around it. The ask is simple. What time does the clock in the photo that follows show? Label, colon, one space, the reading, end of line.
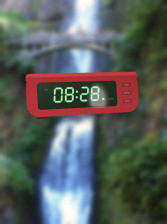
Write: 8:28
